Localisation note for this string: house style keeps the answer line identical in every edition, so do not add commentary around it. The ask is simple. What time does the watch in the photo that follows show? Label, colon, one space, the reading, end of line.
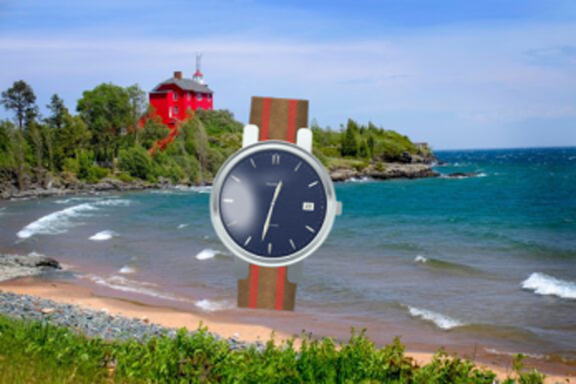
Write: 12:32
